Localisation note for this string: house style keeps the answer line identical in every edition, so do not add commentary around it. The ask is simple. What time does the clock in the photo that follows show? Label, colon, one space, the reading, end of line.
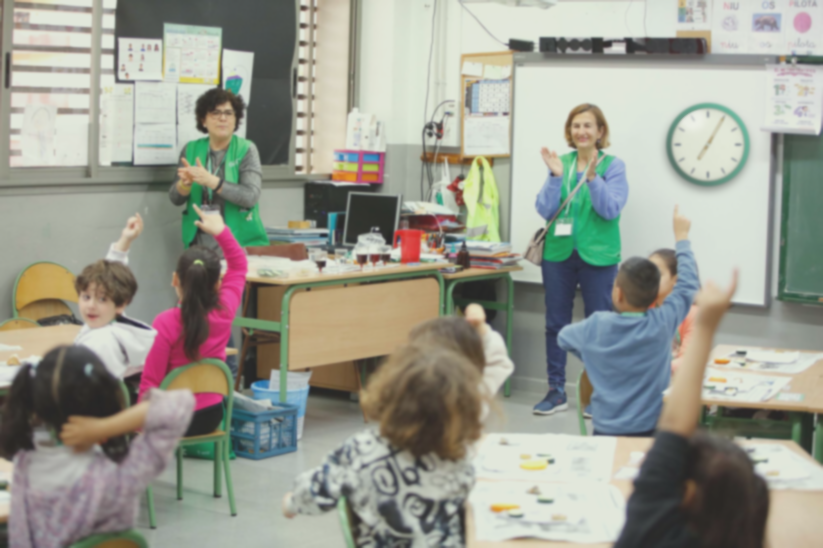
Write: 7:05
